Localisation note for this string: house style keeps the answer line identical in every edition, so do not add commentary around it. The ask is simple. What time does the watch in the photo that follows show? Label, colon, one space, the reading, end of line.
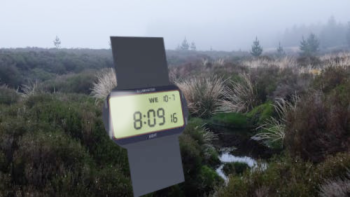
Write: 8:09:16
